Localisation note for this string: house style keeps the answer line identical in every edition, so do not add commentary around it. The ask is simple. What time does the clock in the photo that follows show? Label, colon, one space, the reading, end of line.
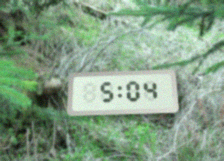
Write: 5:04
